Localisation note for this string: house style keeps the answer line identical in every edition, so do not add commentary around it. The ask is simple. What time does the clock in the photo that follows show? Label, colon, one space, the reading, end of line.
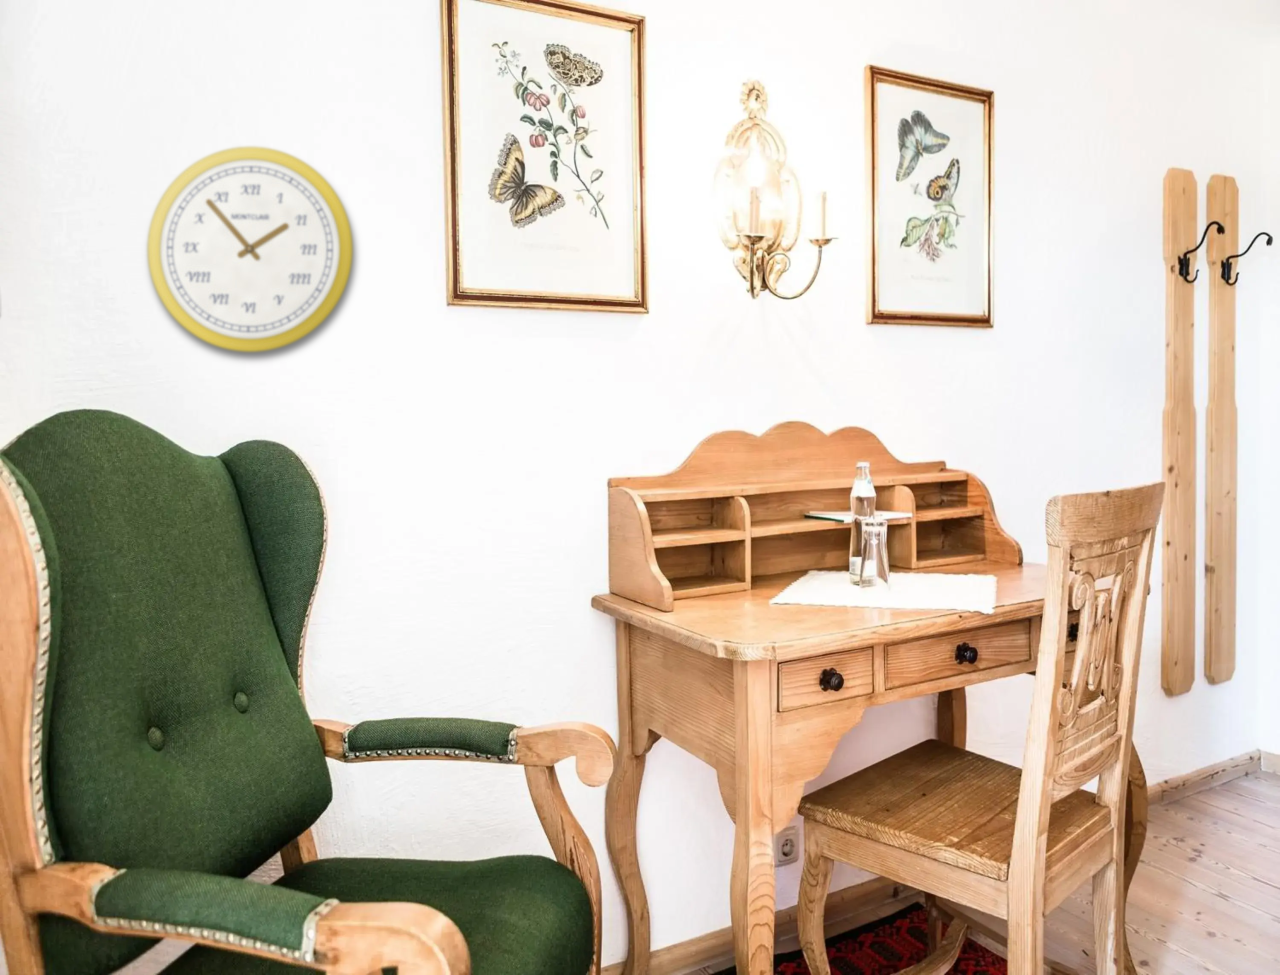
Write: 1:53
